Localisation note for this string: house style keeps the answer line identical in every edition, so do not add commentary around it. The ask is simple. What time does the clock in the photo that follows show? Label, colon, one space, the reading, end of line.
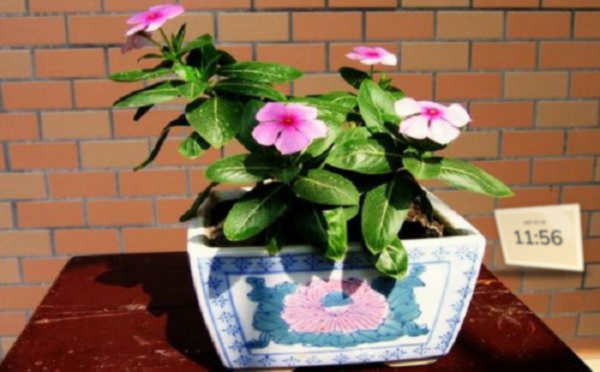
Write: 11:56
